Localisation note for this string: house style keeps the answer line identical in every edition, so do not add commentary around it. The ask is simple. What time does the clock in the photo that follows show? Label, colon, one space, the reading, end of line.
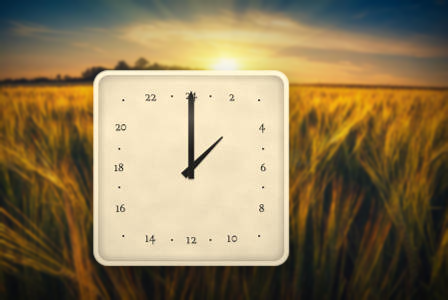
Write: 3:00
